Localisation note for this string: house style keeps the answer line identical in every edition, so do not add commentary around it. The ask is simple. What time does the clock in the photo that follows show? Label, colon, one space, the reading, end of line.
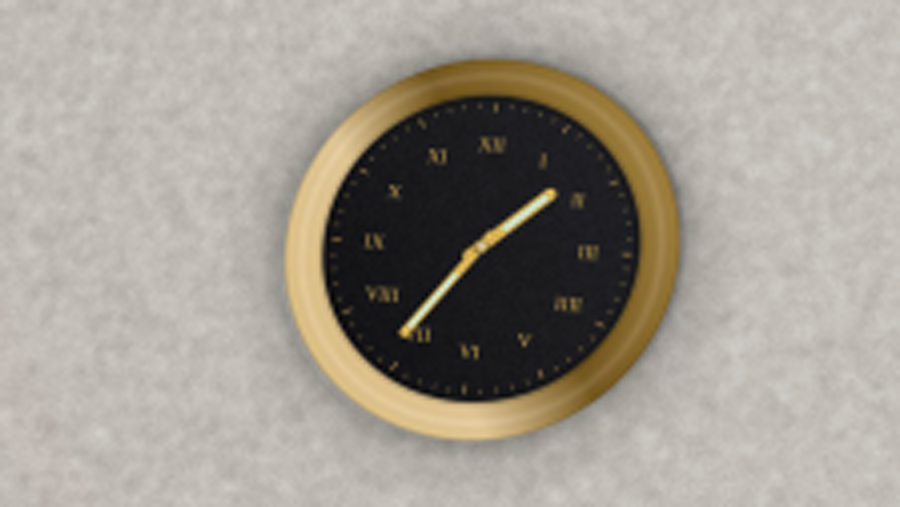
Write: 1:36
